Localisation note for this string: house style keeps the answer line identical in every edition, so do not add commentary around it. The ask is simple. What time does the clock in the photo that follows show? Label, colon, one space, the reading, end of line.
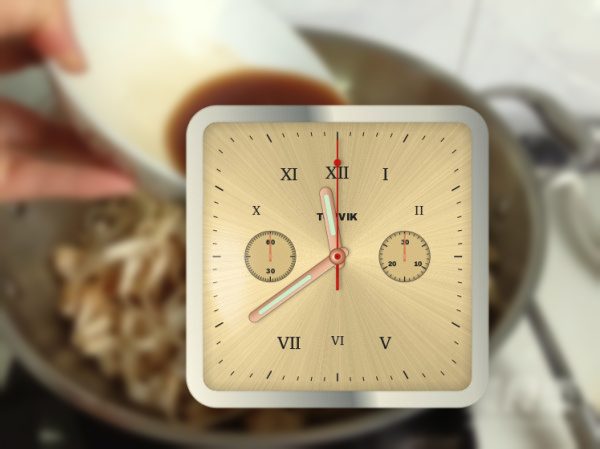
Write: 11:39
